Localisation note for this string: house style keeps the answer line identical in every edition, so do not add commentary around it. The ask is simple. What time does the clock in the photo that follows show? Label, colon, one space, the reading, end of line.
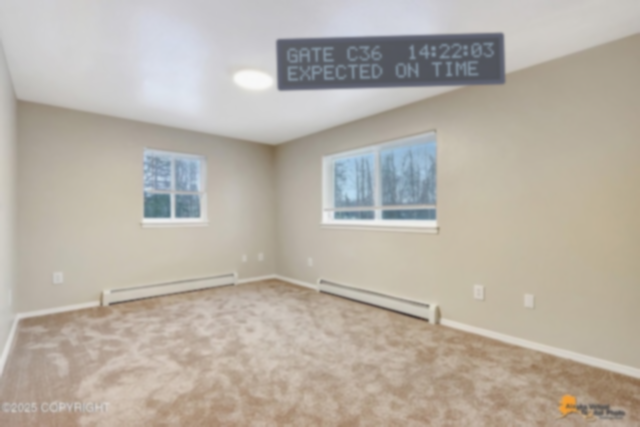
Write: 14:22:03
